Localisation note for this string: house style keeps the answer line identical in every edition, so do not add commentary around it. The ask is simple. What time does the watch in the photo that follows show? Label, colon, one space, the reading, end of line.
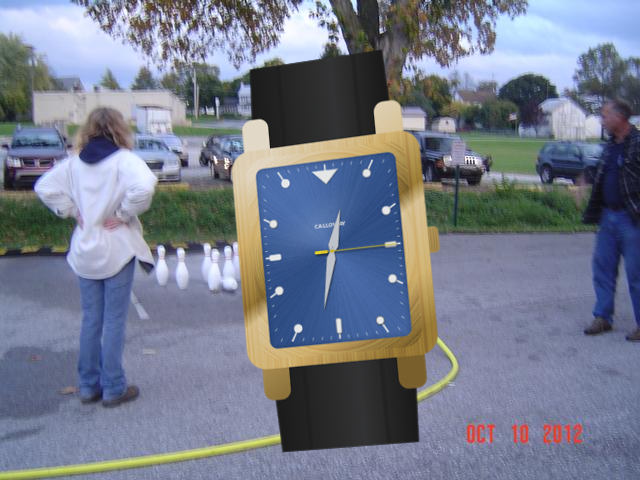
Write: 12:32:15
